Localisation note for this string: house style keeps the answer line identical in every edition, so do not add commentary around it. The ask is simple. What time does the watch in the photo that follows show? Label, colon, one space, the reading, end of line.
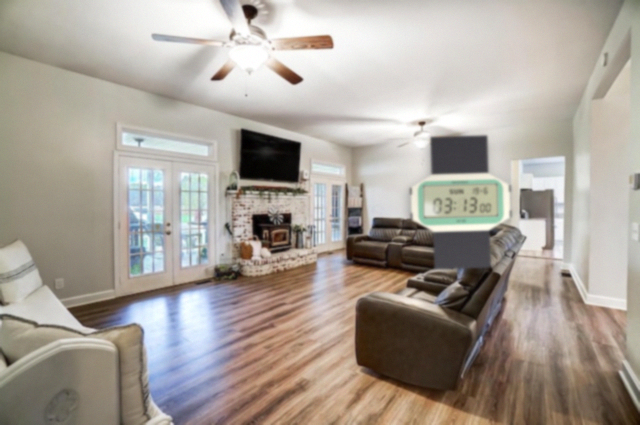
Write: 3:13
